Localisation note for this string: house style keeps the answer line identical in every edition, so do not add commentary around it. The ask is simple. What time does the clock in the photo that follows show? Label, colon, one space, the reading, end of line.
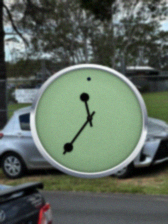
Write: 11:36
